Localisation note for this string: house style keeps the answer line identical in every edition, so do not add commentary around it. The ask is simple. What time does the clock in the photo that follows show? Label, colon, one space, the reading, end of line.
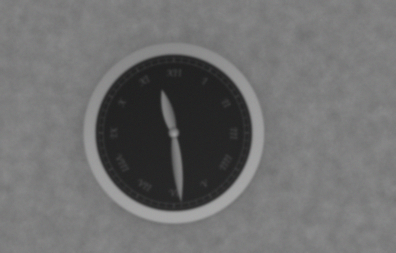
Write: 11:29
